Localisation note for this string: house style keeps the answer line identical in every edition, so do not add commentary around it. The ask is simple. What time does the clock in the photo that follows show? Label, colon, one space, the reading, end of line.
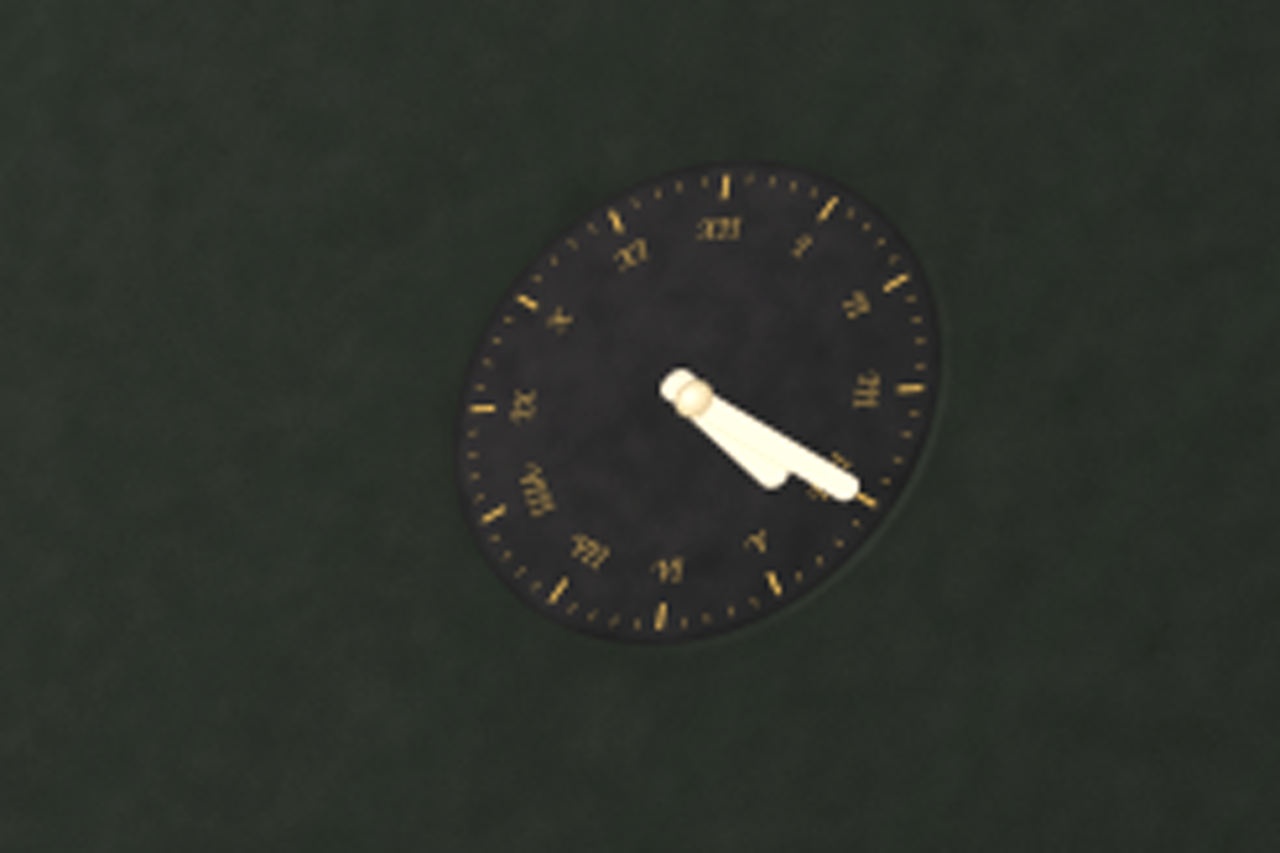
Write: 4:20
